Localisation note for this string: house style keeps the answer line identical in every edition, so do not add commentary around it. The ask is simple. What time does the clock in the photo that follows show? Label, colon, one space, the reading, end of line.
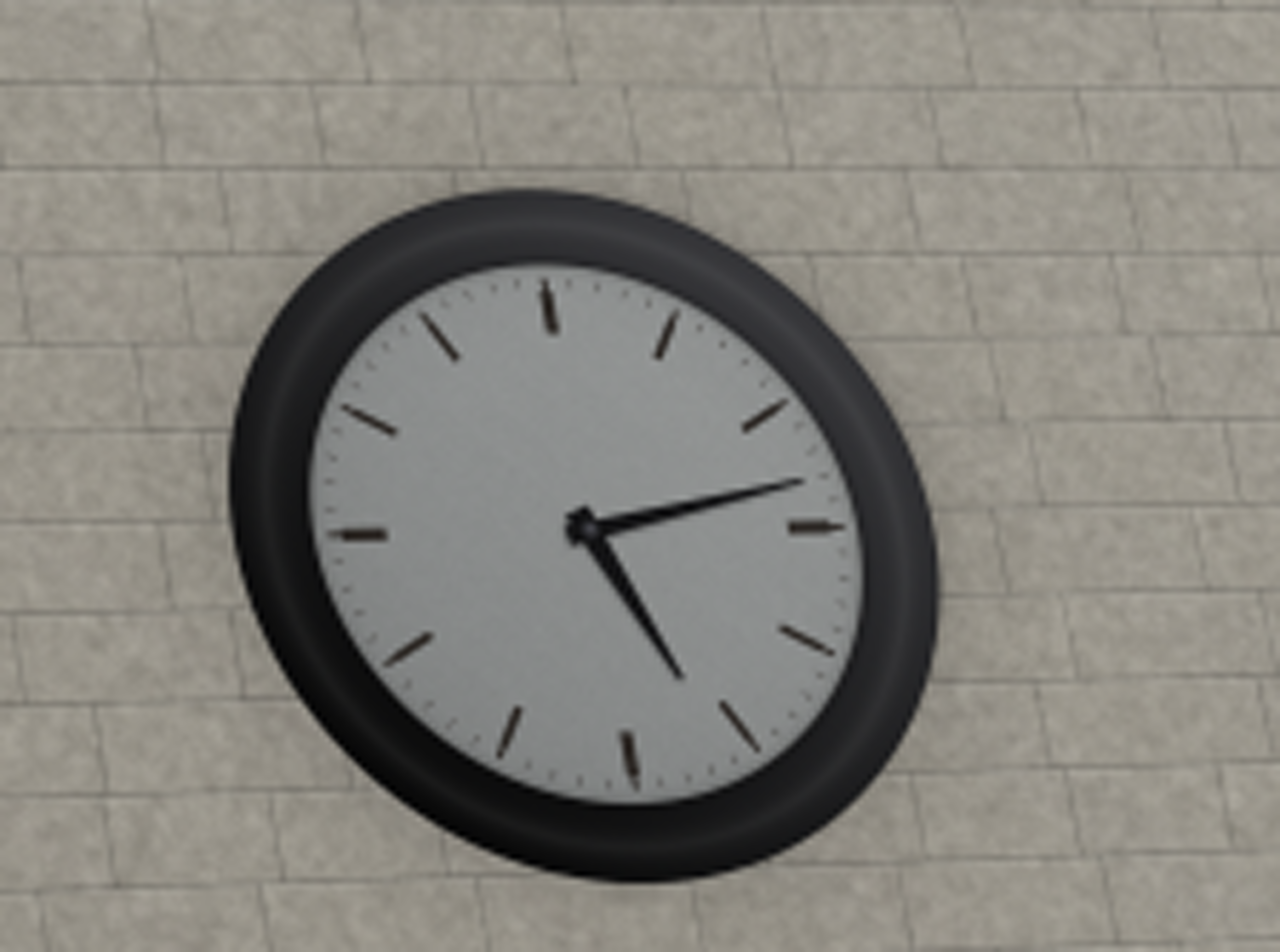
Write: 5:13
